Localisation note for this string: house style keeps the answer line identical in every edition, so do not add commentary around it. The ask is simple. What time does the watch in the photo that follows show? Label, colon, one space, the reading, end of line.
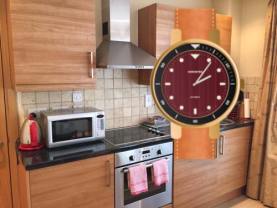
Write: 2:06
